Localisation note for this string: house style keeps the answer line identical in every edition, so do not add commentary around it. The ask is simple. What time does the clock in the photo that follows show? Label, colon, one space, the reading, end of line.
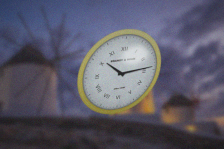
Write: 10:14
